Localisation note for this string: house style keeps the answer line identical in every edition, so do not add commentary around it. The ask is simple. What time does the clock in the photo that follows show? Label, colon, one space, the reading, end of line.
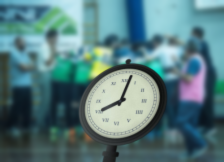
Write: 8:02
